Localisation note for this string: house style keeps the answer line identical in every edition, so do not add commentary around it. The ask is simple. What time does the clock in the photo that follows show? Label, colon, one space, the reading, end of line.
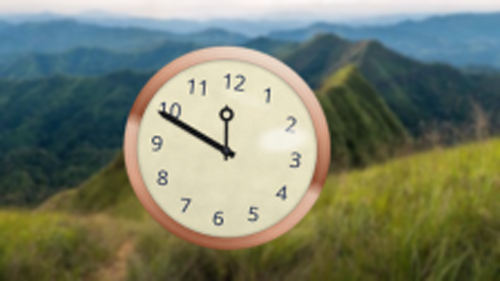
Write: 11:49
